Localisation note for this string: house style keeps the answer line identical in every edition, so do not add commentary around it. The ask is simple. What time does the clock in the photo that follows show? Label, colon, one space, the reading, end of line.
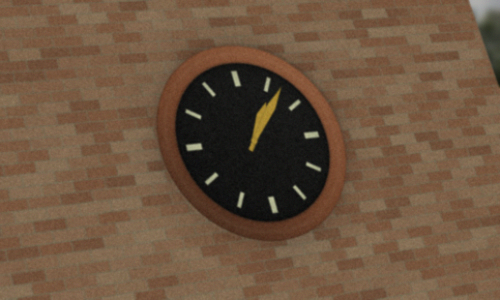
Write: 1:07
